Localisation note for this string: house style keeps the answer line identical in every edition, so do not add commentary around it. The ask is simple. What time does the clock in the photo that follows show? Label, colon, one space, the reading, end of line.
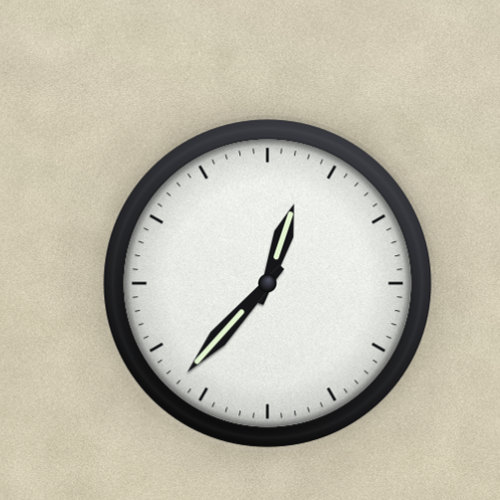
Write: 12:37
